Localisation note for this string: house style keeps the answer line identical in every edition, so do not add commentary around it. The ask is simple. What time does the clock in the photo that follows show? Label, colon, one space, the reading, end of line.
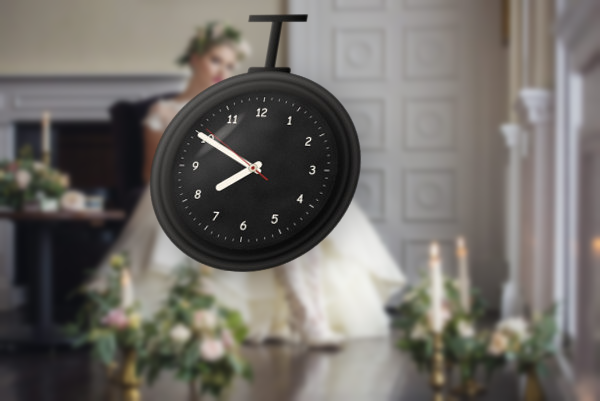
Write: 7:49:51
